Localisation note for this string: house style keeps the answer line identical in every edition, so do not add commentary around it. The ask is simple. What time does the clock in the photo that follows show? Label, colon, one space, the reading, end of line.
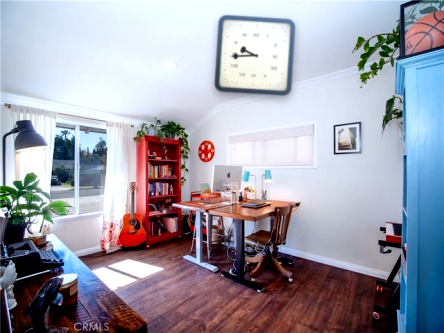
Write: 9:44
